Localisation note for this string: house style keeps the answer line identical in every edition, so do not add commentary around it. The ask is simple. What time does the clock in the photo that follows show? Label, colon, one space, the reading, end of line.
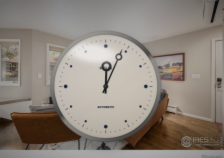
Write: 12:04
